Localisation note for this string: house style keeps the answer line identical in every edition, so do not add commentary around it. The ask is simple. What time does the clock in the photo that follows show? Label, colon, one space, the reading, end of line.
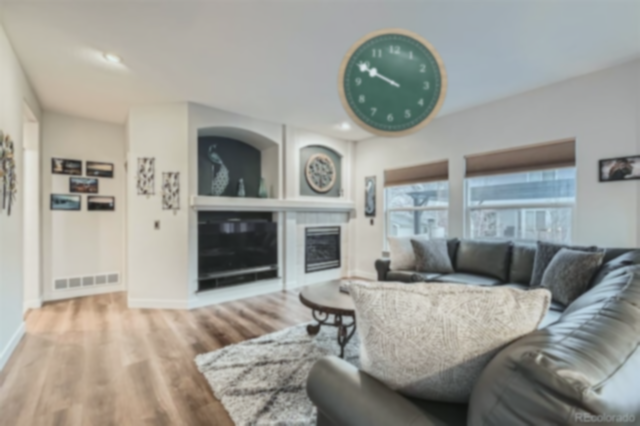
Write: 9:49
